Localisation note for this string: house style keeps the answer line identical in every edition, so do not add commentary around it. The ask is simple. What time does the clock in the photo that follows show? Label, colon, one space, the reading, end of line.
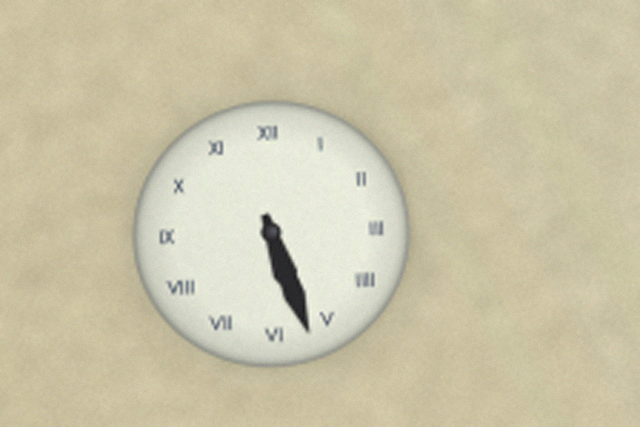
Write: 5:27
